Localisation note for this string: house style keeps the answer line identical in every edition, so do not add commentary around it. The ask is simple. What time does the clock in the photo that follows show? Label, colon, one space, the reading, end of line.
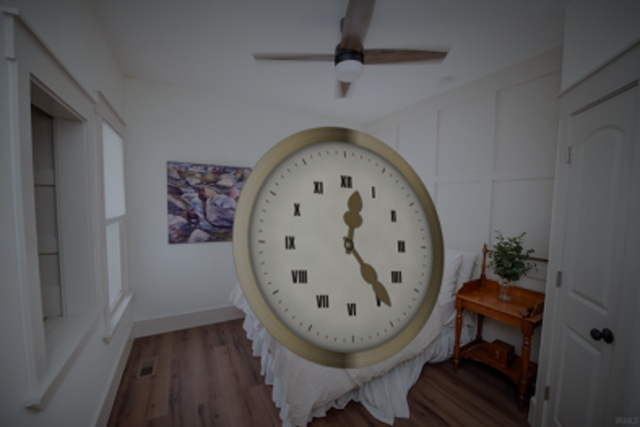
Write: 12:24
